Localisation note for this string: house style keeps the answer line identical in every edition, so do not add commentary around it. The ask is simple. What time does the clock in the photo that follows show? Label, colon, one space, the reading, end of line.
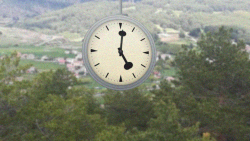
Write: 5:01
